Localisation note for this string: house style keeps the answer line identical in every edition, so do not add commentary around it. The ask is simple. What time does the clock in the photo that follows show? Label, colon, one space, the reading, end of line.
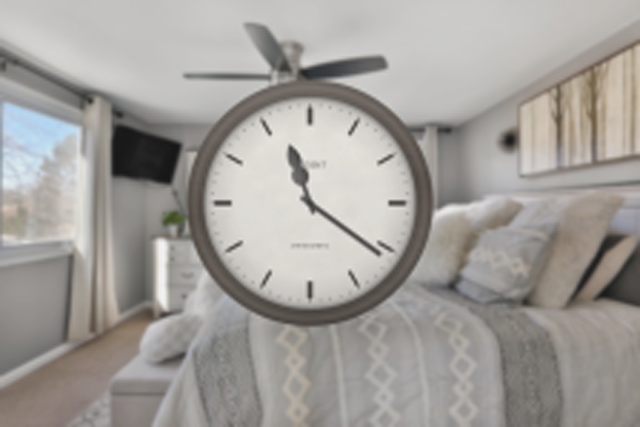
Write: 11:21
